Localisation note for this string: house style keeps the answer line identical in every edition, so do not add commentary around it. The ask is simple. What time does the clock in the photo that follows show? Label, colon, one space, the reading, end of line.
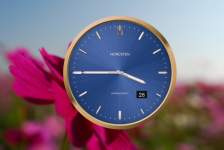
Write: 3:45
